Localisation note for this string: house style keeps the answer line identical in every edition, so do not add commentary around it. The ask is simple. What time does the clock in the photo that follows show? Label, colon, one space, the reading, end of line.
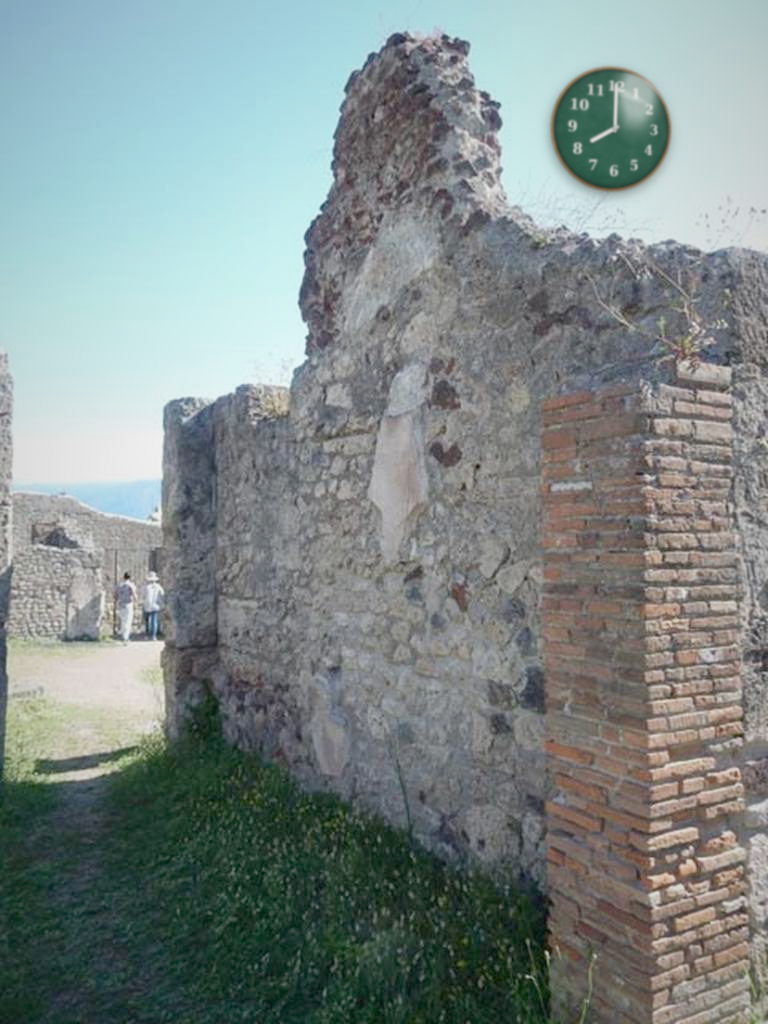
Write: 8:00
